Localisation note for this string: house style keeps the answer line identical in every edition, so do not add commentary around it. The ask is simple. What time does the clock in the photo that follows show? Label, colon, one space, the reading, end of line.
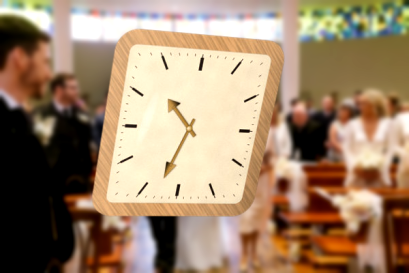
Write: 10:33
